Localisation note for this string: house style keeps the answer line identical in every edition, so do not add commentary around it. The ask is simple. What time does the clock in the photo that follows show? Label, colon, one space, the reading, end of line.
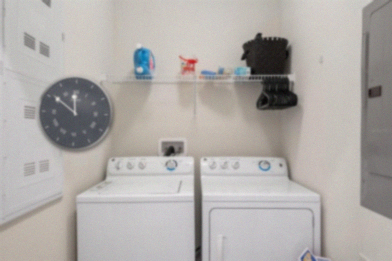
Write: 11:51
